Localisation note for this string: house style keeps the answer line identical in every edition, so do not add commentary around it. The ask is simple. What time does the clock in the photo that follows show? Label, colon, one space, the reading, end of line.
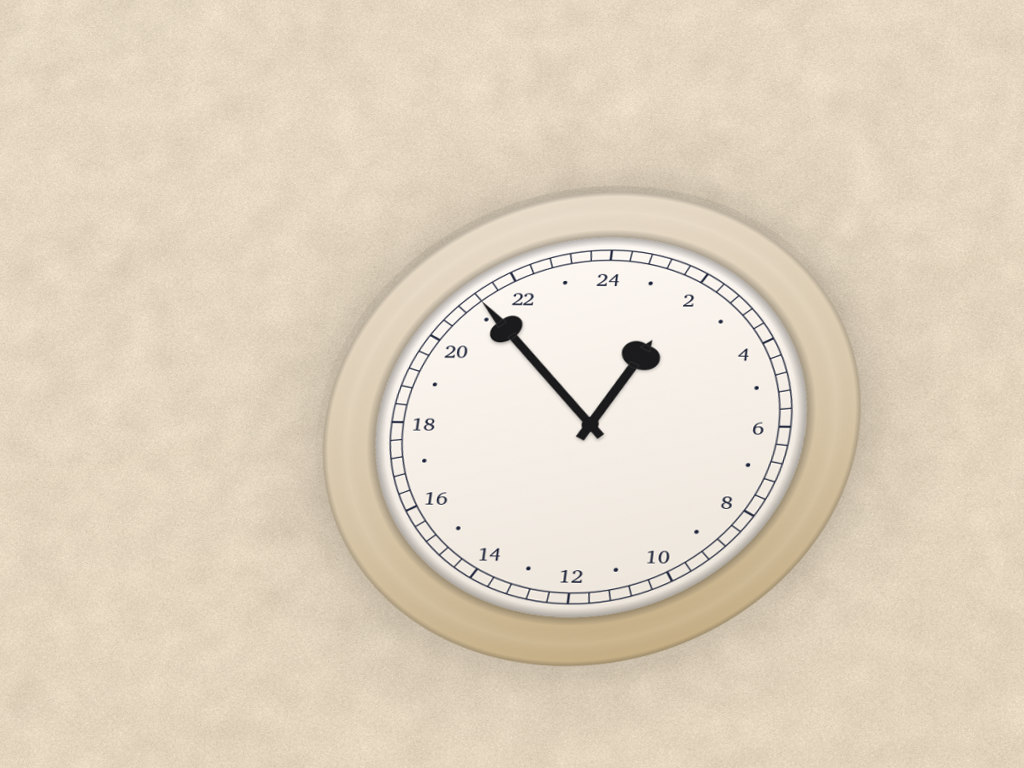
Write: 1:53
